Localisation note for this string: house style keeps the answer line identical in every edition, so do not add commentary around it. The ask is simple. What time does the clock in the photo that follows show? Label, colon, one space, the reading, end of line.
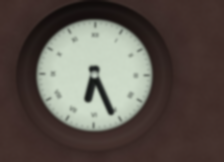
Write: 6:26
